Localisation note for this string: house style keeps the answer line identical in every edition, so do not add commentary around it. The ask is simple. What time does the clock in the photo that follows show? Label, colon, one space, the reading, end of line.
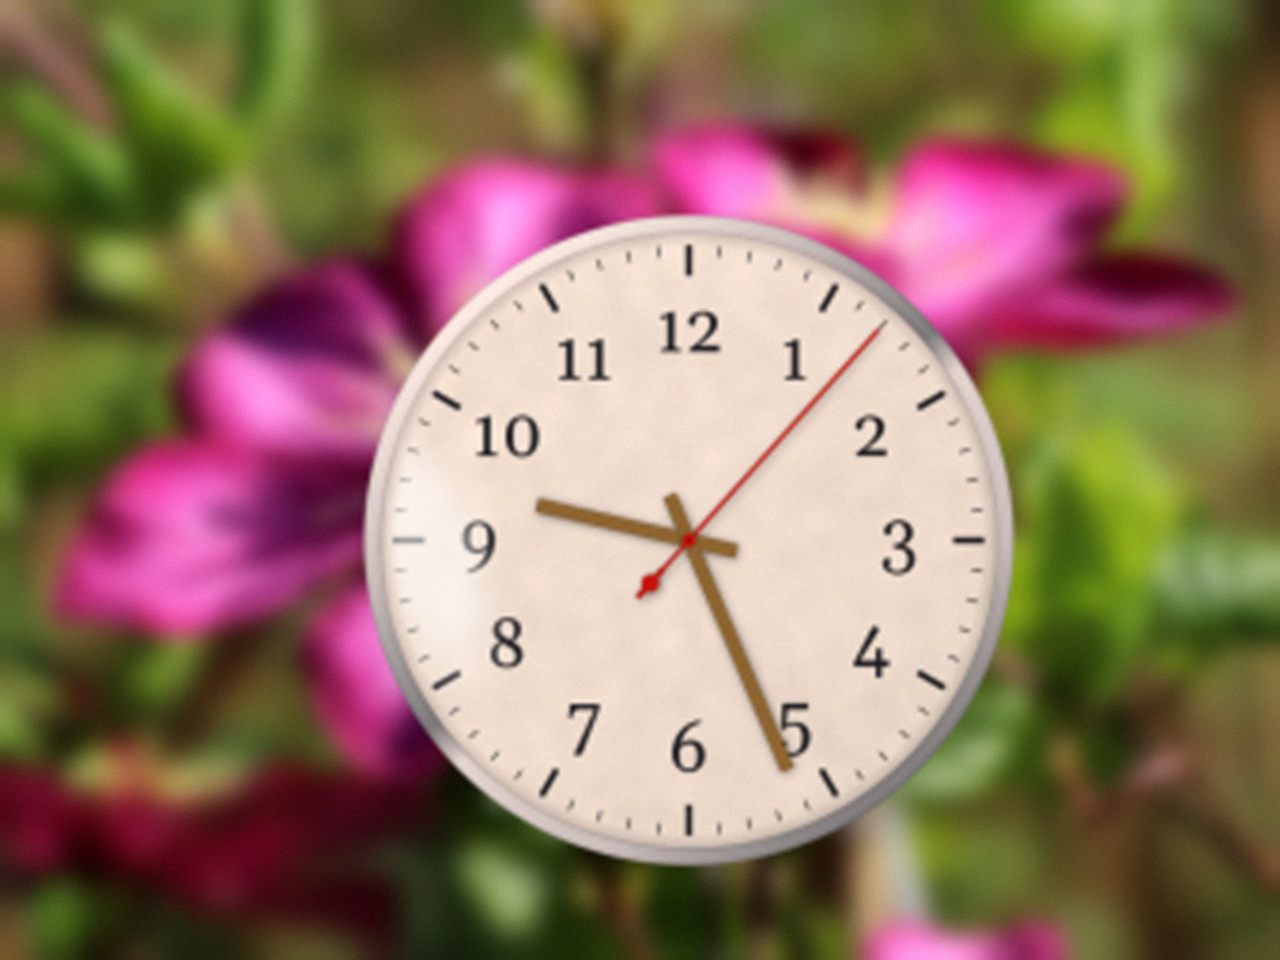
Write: 9:26:07
